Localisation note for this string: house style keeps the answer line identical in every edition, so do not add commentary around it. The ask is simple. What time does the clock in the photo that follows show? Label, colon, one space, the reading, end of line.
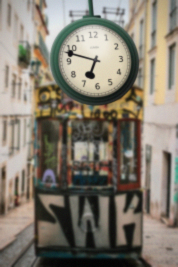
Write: 6:48
